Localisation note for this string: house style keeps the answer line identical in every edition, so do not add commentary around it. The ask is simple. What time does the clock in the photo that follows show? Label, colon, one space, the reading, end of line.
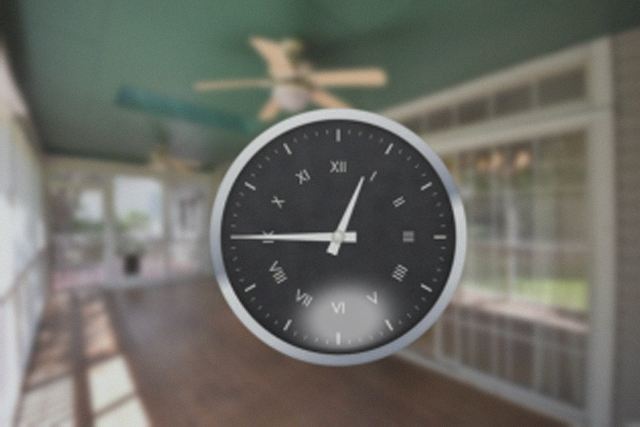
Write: 12:45
